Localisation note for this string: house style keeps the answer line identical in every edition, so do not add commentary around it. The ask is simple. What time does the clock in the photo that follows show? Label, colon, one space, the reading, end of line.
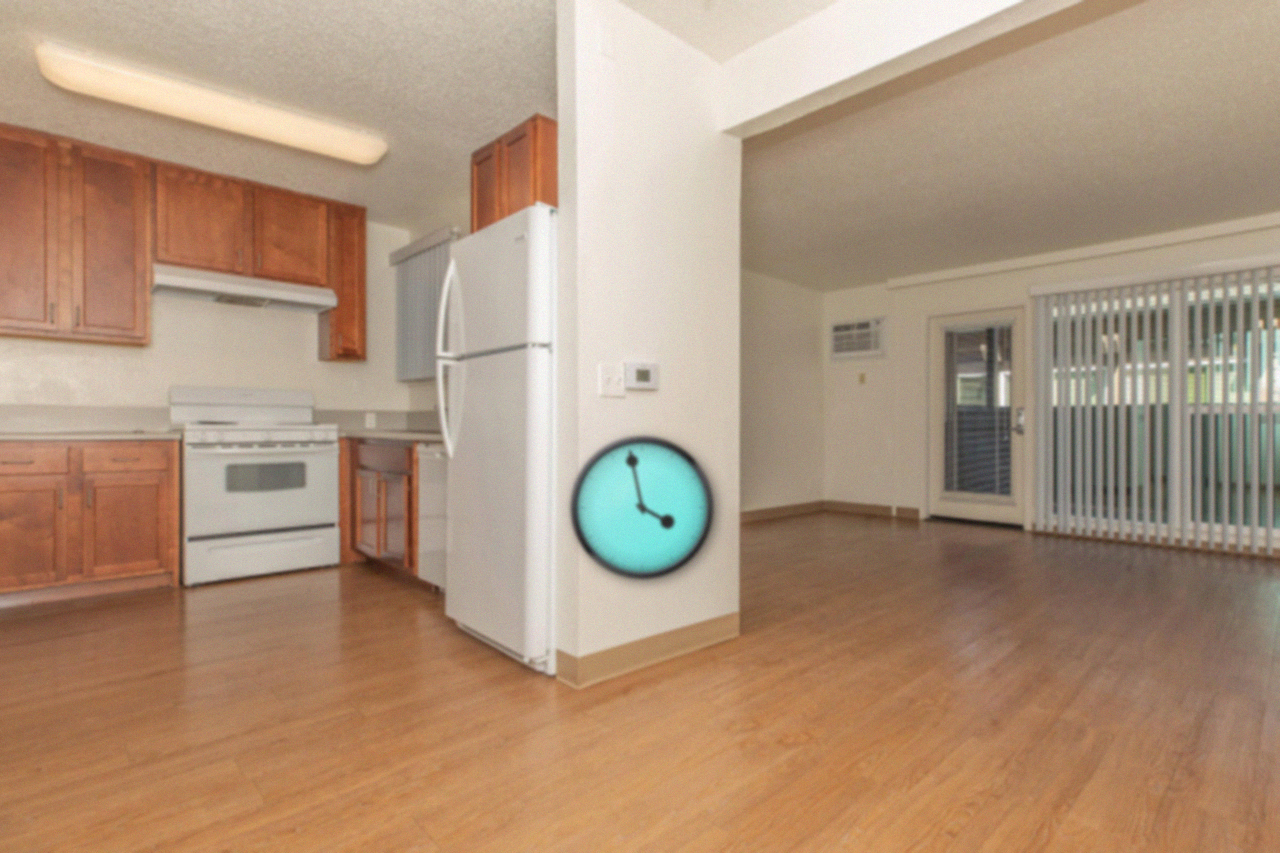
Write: 3:58
